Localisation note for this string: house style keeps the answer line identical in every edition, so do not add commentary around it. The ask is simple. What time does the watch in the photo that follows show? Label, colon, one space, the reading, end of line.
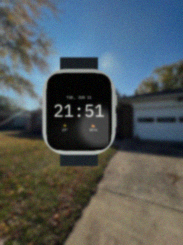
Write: 21:51
